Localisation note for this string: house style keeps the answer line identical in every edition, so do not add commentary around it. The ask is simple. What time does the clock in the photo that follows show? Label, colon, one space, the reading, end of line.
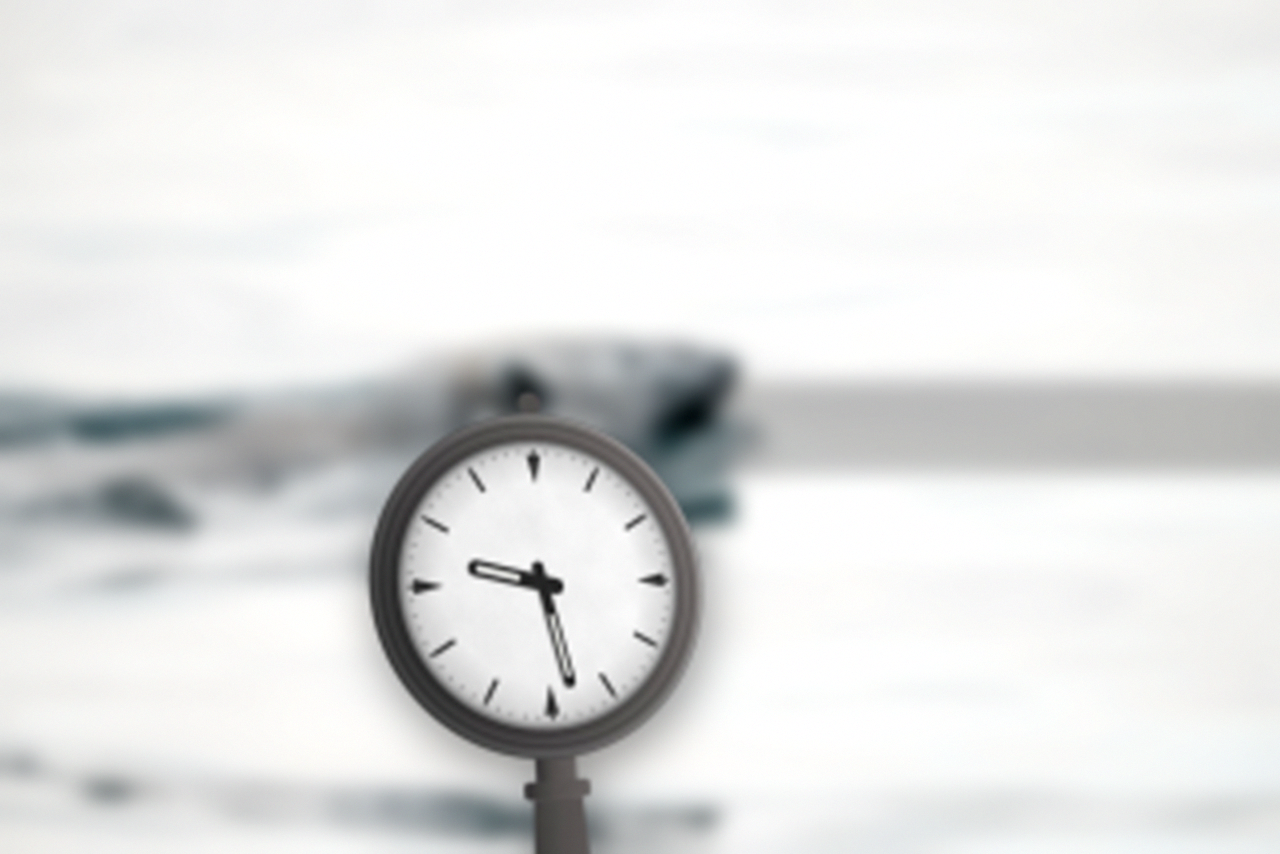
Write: 9:28
